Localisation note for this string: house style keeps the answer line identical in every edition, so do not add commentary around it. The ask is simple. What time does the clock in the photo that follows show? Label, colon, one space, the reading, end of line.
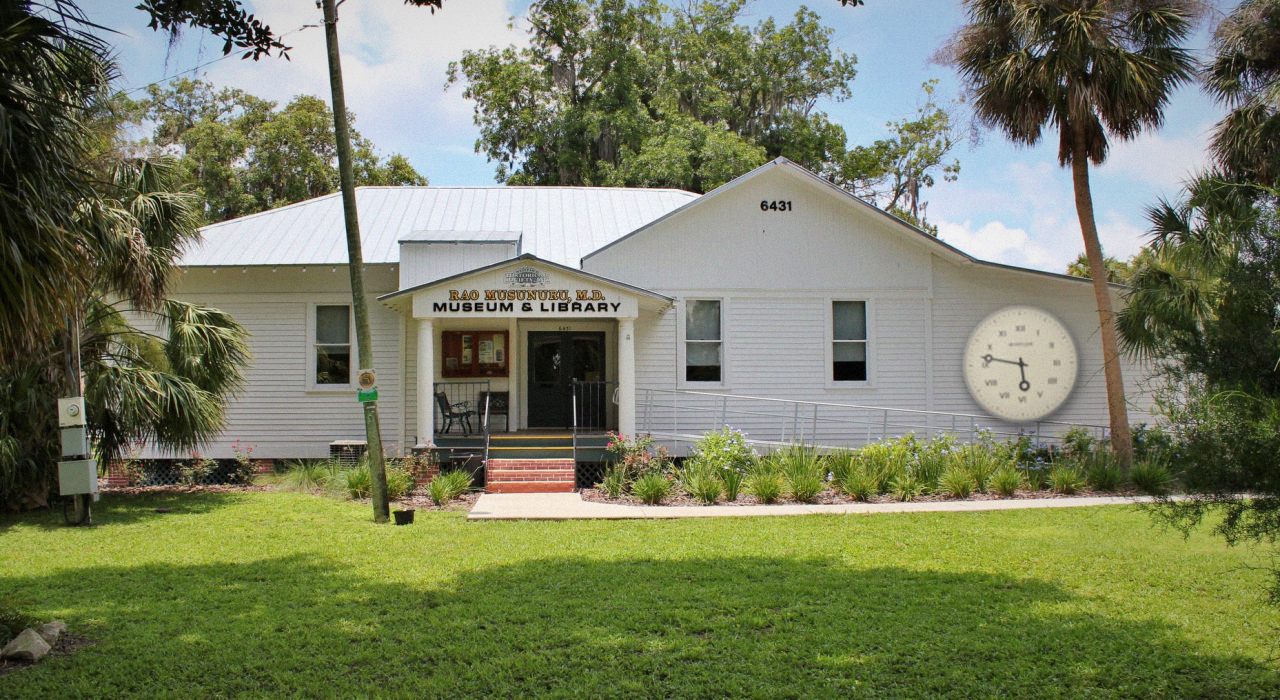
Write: 5:47
